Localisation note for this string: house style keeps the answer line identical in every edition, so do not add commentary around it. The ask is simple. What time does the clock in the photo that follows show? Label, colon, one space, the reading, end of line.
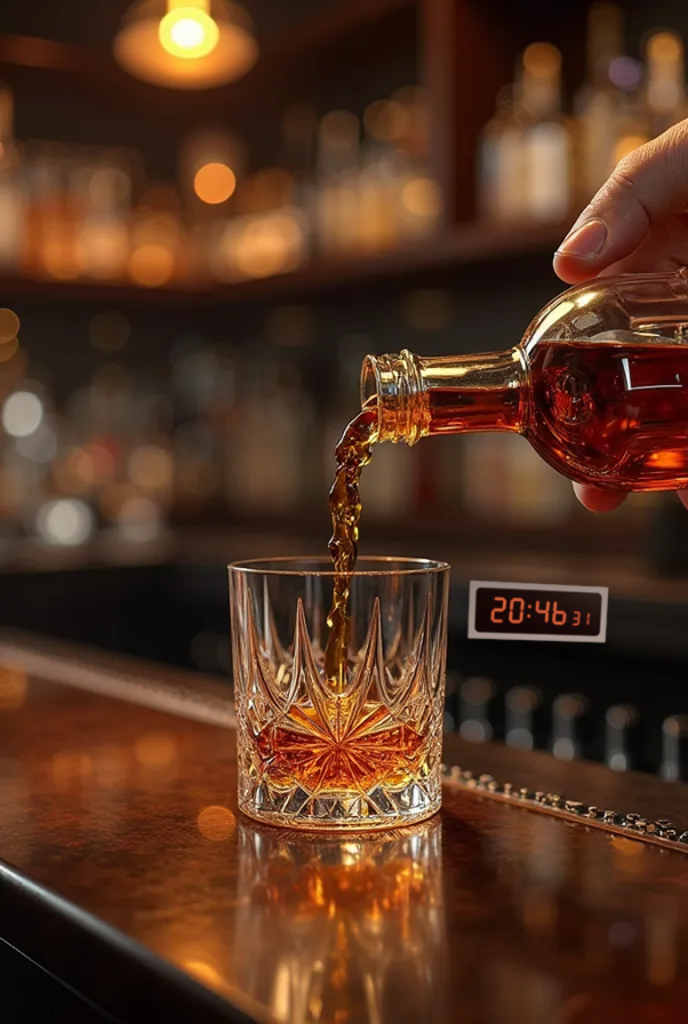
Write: 20:46:31
